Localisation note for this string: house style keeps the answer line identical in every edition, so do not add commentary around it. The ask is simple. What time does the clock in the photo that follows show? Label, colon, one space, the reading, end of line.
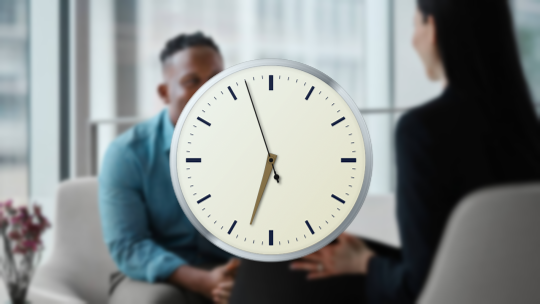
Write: 6:32:57
